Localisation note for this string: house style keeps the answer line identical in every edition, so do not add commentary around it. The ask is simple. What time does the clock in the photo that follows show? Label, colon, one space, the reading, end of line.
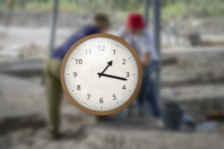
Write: 1:17
